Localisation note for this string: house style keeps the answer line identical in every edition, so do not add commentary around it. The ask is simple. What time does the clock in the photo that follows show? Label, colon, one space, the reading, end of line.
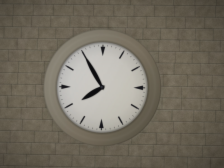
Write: 7:55
